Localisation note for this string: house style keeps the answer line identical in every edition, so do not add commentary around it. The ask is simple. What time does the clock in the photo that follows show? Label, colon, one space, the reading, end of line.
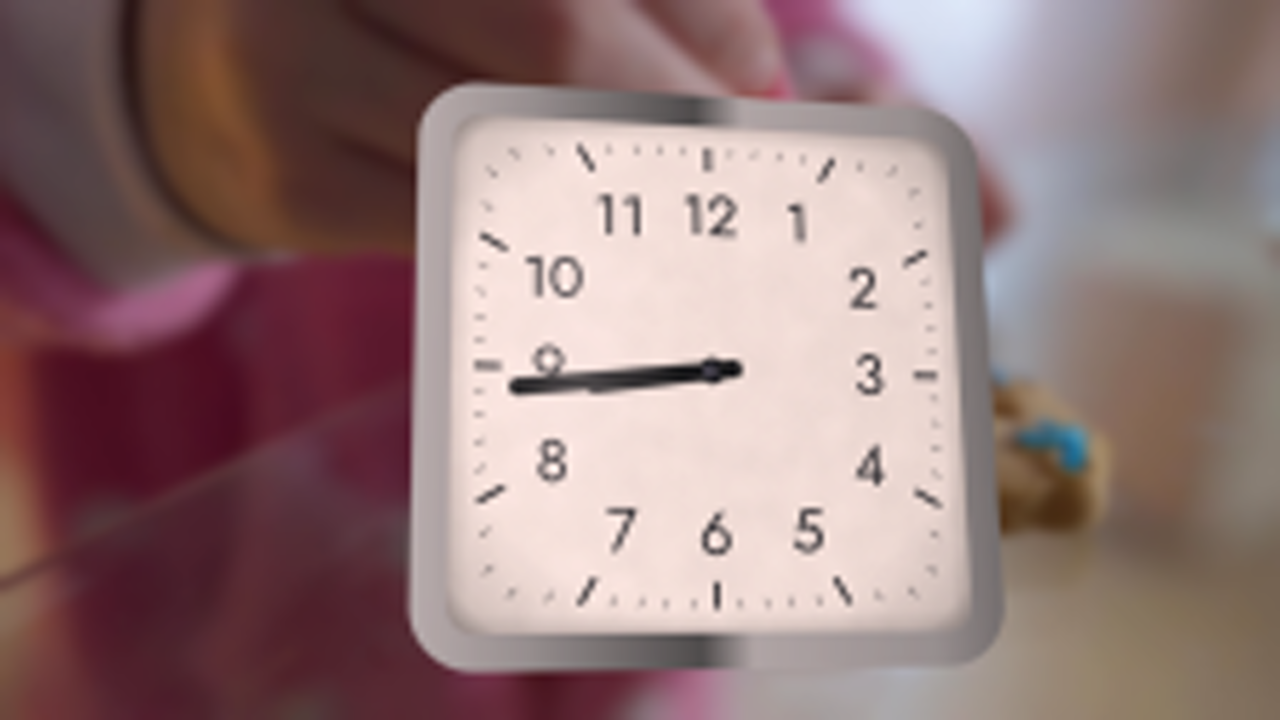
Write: 8:44
